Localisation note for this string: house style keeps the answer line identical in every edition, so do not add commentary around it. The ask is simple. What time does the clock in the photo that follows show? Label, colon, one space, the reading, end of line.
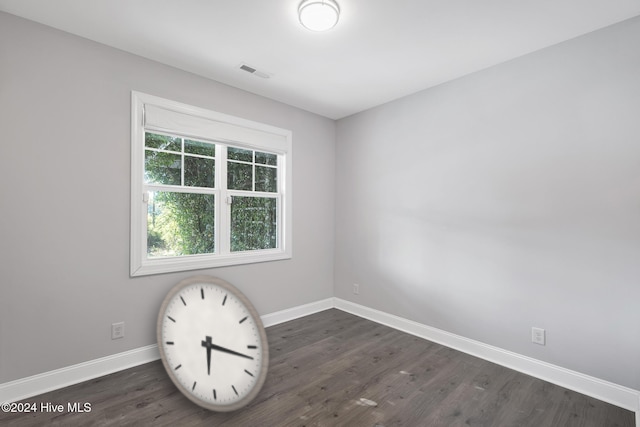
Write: 6:17
